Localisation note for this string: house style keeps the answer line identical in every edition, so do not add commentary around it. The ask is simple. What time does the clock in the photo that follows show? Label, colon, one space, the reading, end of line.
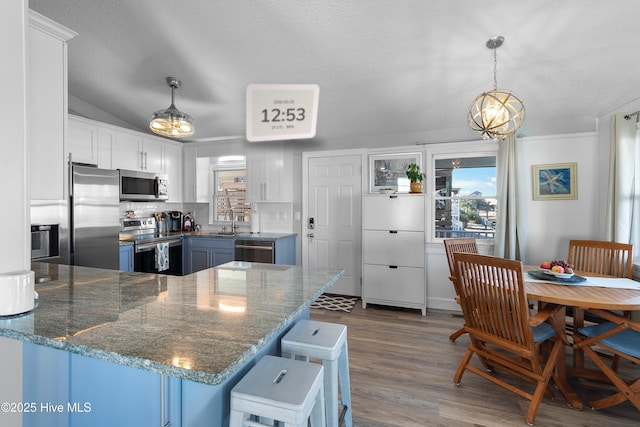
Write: 12:53
